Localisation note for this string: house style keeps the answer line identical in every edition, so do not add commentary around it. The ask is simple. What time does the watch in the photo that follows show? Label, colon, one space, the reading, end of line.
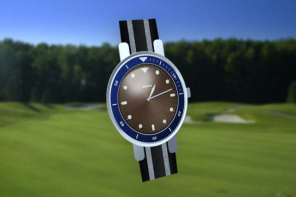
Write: 1:13
